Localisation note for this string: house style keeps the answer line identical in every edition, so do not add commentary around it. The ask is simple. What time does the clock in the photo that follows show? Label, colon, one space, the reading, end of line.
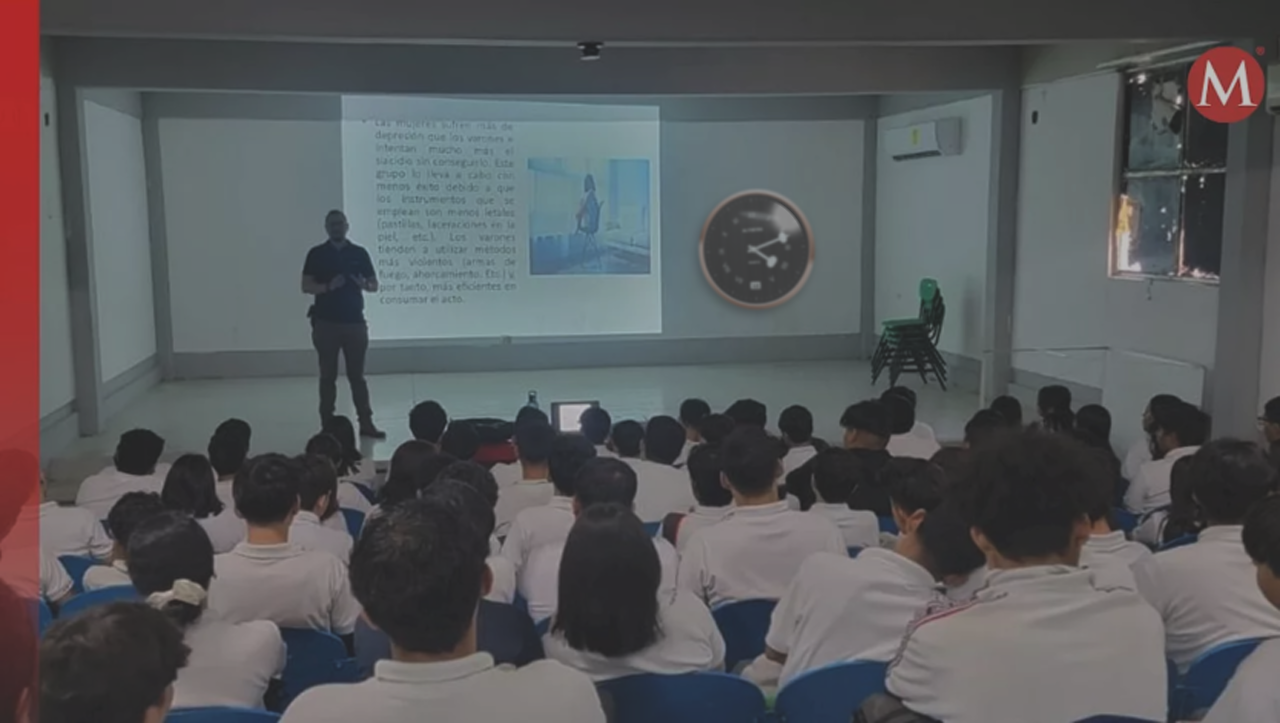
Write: 4:12
